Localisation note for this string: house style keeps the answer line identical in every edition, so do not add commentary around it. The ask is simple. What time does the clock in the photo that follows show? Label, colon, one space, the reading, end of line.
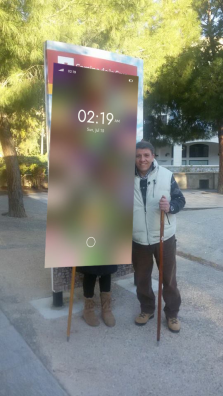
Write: 2:19
